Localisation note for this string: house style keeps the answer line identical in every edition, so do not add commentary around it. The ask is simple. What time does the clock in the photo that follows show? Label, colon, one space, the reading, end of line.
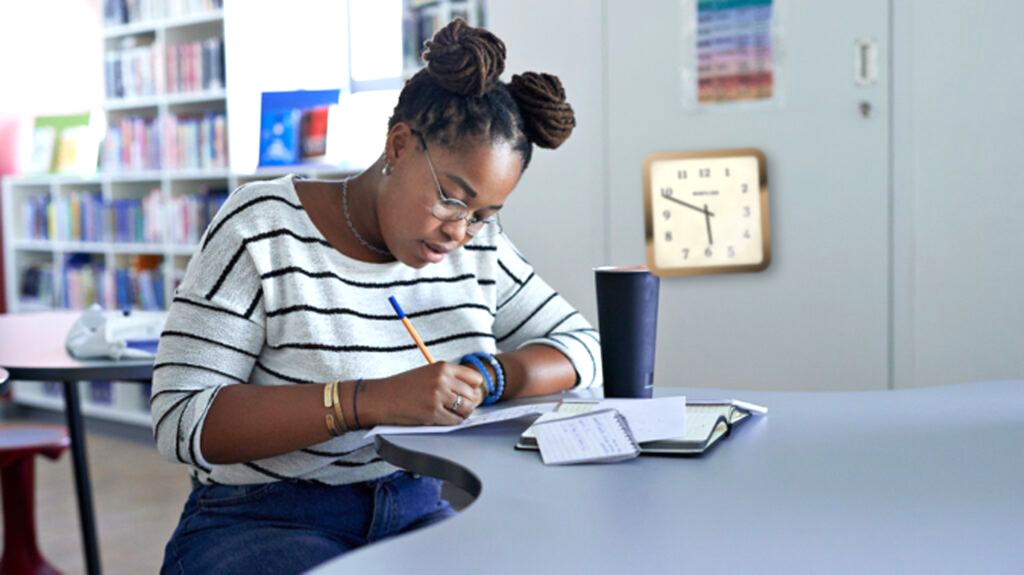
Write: 5:49
